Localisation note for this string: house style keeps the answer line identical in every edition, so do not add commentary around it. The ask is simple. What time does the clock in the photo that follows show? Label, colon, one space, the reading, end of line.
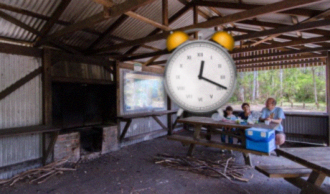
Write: 12:19
